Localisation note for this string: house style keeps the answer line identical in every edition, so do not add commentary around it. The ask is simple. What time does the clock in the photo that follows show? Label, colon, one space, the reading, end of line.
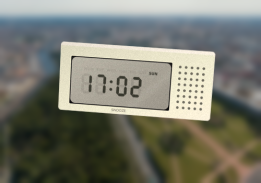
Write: 17:02
